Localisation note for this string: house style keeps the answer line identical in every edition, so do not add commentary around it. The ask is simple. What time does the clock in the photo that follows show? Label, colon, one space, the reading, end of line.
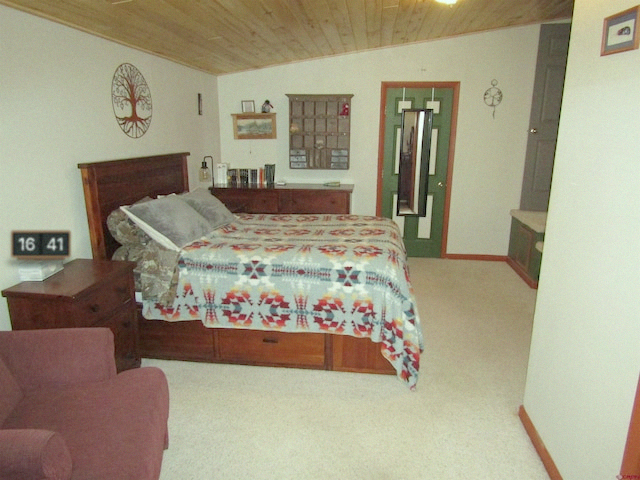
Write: 16:41
